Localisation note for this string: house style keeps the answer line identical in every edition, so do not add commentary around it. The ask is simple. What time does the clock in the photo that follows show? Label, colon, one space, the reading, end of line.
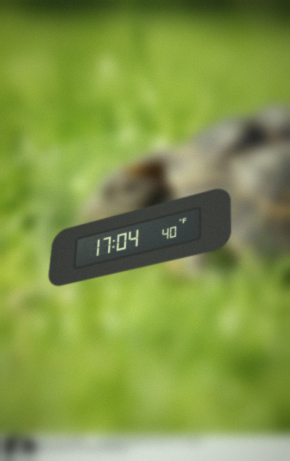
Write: 17:04
